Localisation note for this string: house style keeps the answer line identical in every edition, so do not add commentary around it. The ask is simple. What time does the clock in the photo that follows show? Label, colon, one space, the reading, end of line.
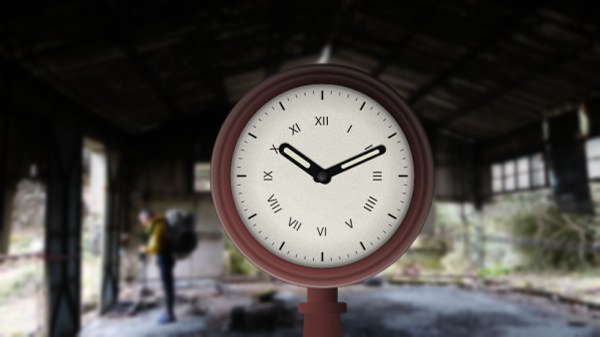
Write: 10:11
